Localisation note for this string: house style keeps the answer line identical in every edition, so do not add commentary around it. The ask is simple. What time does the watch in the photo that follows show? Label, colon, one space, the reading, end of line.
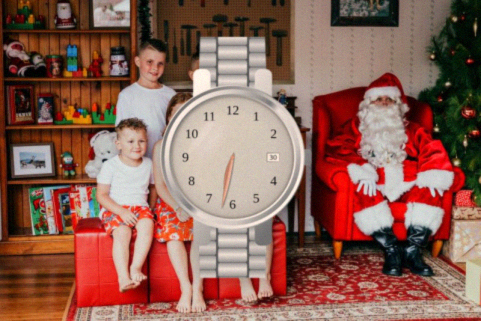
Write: 6:32
